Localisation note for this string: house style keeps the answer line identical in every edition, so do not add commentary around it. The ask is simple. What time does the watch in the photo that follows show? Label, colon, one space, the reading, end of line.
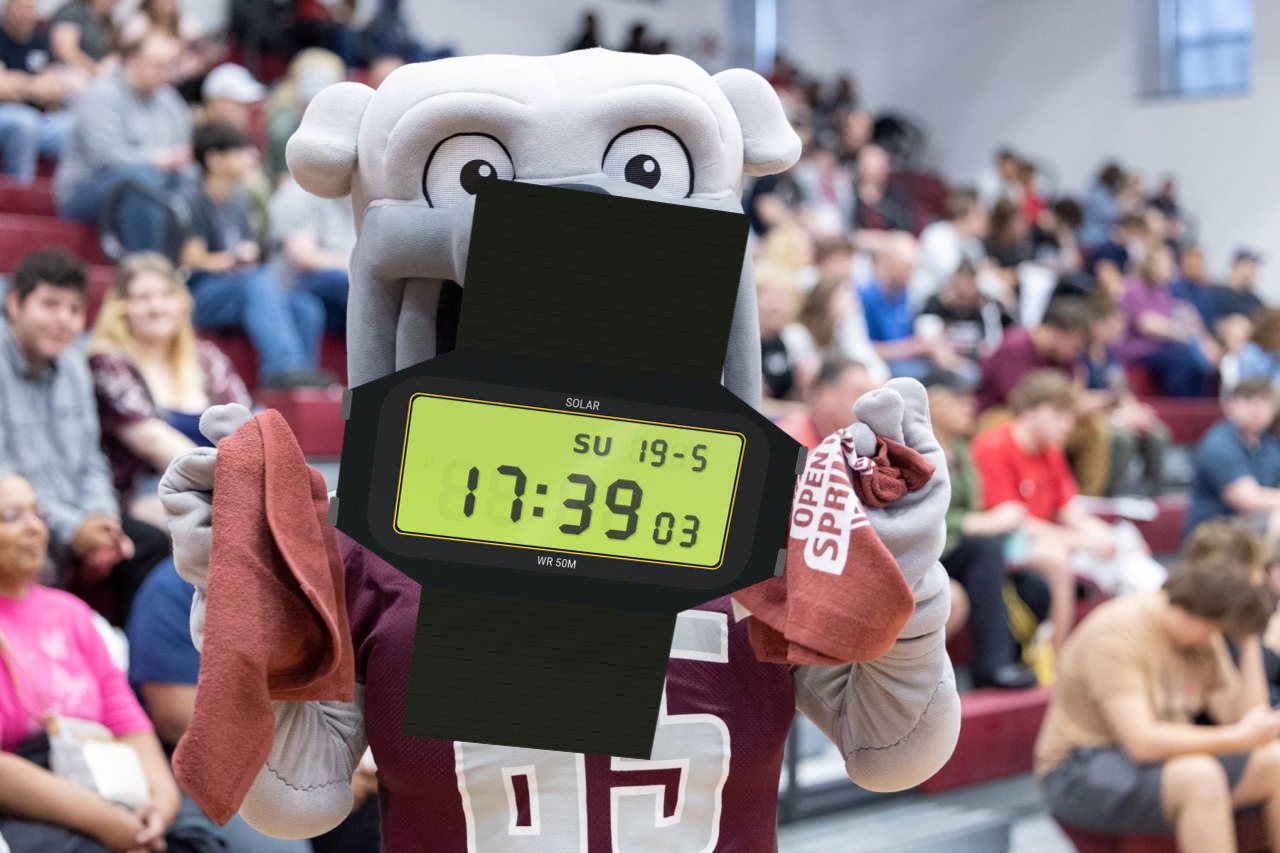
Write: 17:39:03
